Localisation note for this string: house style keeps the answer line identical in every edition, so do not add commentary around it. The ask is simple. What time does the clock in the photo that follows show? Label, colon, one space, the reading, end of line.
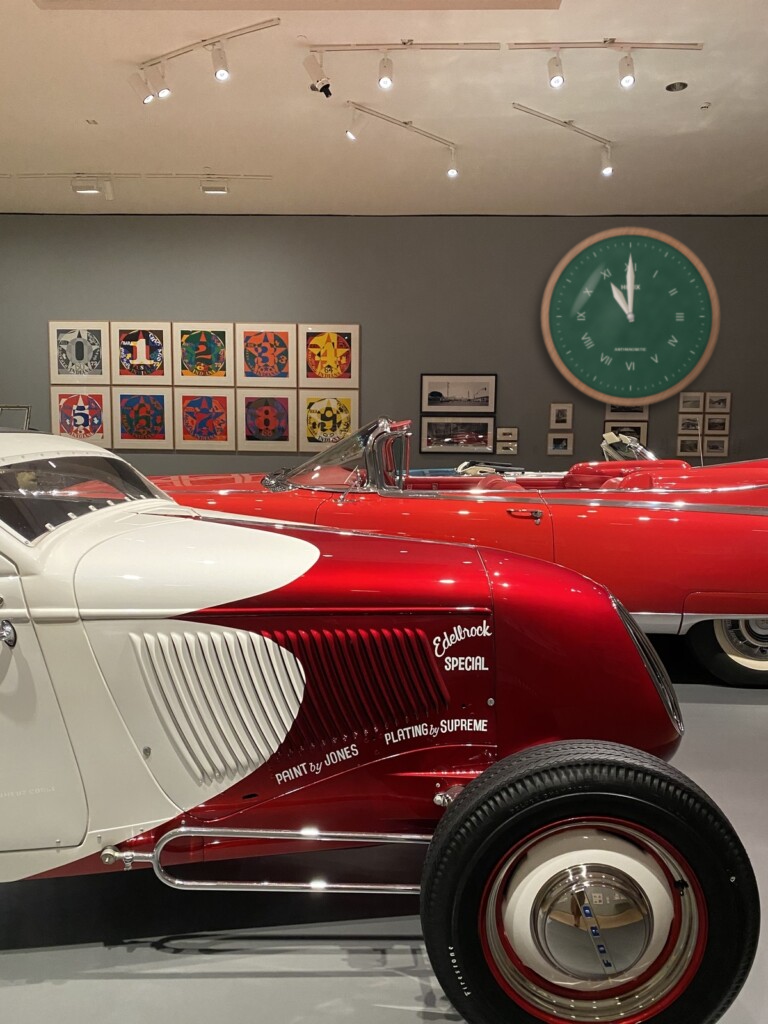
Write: 11:00
